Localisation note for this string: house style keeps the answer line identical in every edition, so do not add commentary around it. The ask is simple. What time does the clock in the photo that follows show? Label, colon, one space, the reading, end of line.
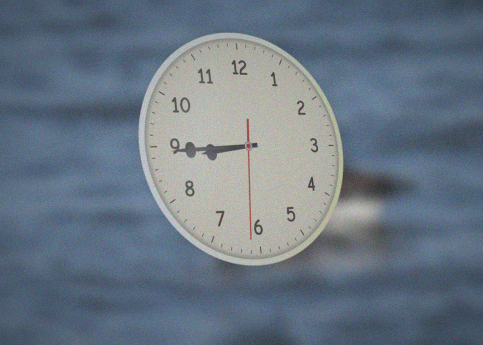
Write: 8:44:31
